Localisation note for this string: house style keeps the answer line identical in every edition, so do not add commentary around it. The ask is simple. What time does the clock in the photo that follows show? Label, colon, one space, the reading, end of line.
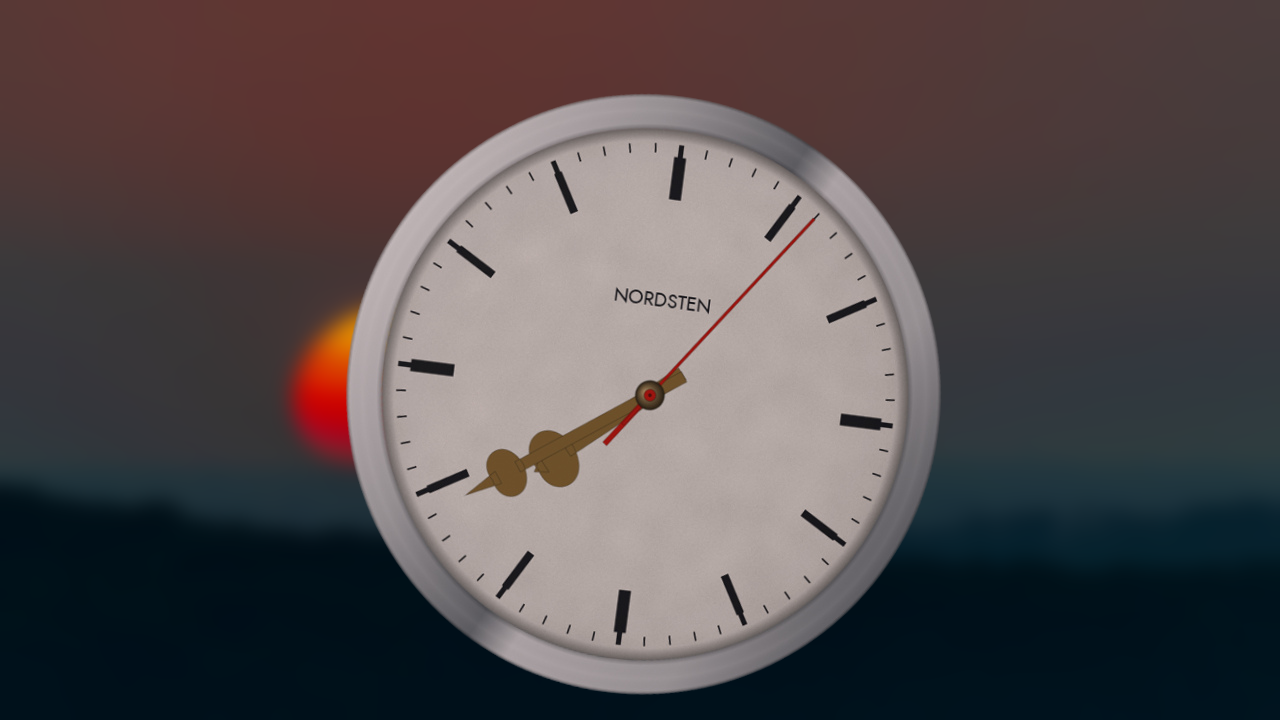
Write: 7:39:06
